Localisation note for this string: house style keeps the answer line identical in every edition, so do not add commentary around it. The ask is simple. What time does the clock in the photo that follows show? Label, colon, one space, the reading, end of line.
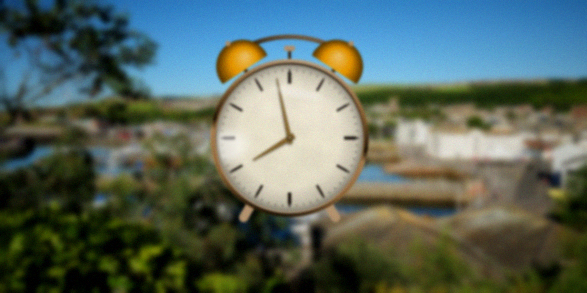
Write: 7:58
